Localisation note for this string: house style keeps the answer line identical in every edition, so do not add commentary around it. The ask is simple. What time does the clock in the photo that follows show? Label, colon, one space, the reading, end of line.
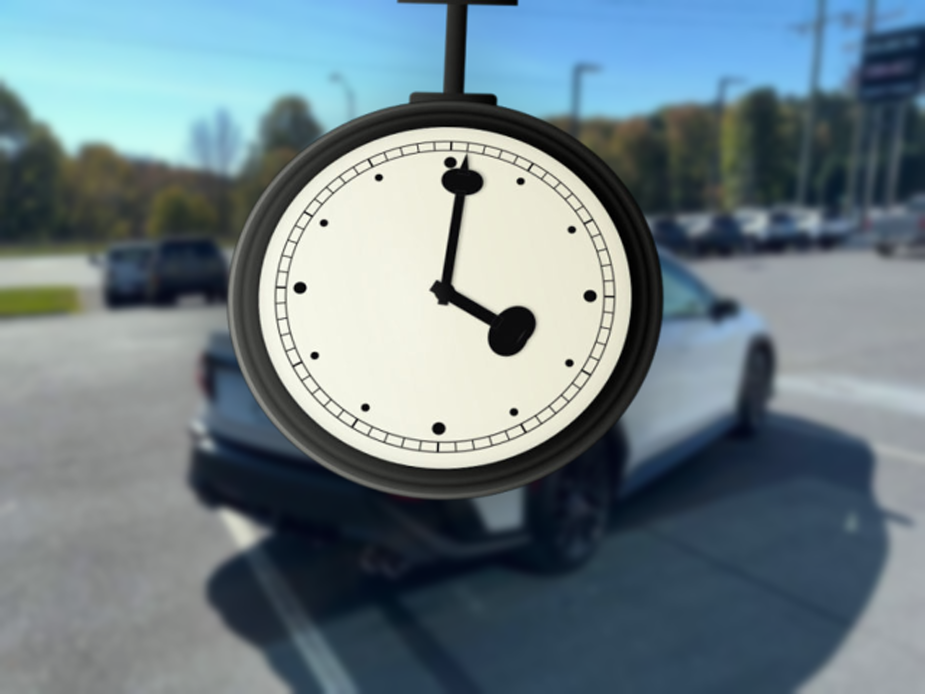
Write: 4:01
